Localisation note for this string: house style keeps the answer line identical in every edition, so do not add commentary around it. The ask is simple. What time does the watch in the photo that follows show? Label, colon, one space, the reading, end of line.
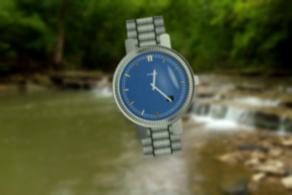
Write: 12:23
